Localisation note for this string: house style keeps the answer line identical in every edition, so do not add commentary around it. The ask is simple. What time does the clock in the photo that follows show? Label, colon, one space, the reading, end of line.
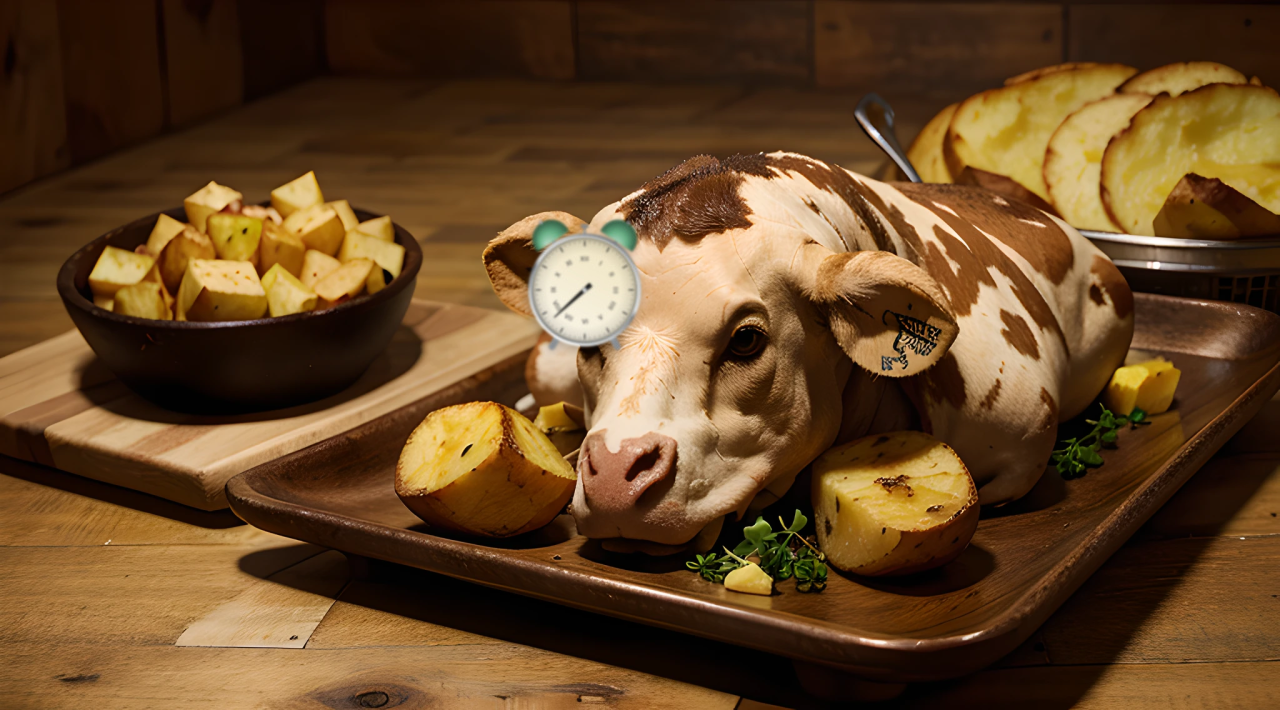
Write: 7:38
